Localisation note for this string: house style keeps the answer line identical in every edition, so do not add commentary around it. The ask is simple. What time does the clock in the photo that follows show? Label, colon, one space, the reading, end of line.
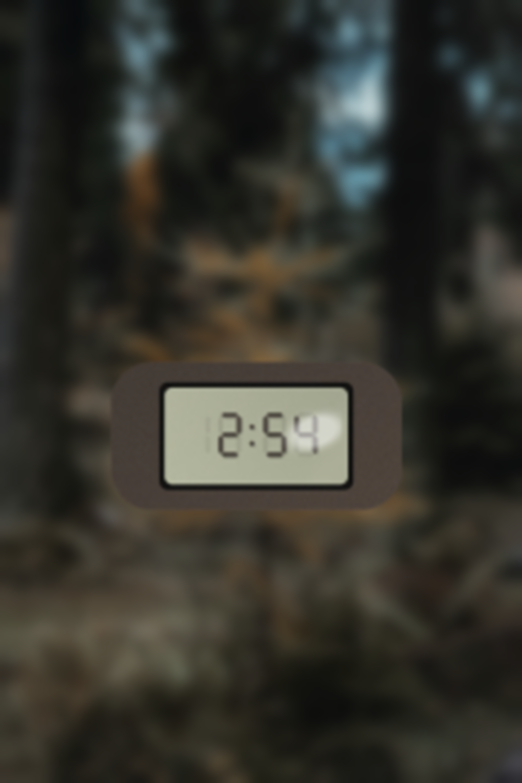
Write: 2:54
